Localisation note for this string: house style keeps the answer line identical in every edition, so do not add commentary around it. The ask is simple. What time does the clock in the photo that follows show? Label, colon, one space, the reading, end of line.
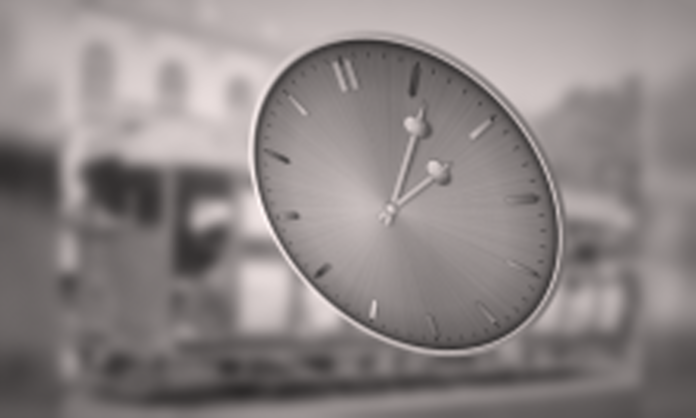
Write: 2:06
